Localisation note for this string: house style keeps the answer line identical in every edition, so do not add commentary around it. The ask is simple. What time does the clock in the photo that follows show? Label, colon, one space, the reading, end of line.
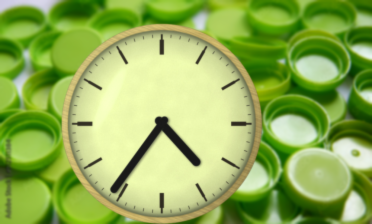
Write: 4:36
